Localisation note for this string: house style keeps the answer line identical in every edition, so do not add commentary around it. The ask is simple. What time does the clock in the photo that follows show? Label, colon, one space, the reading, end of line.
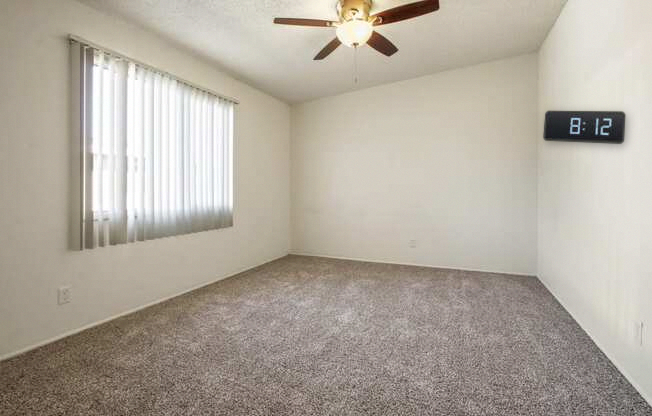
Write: 8:12
